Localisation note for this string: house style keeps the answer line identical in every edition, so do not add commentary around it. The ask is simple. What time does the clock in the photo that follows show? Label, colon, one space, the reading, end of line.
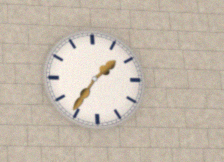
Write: 1:36
